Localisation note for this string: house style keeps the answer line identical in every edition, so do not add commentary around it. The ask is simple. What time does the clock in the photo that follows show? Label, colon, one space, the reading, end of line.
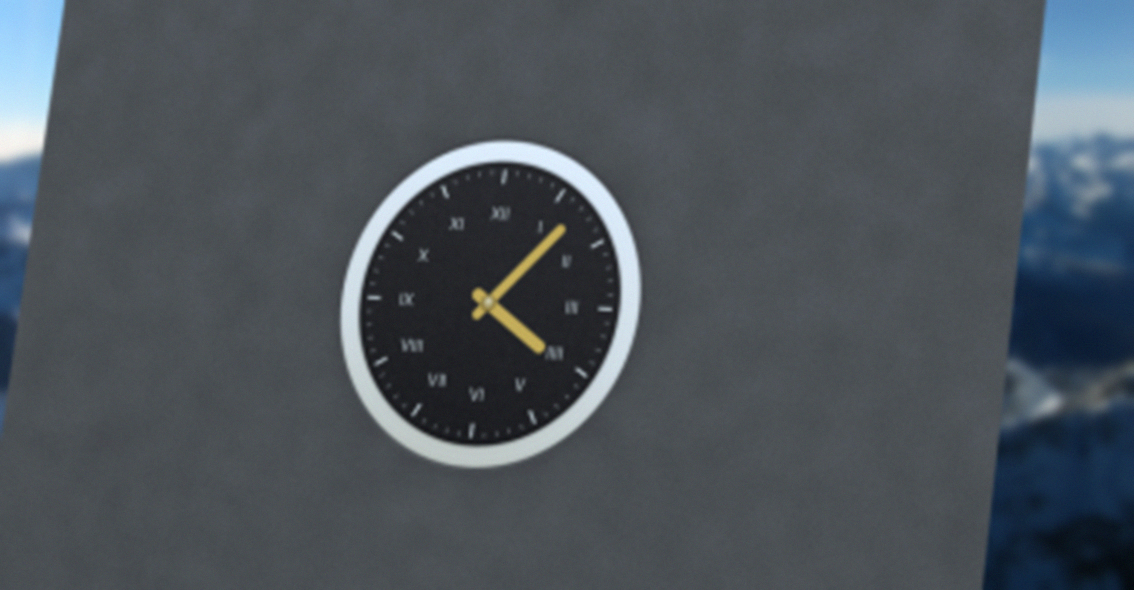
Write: 4:07
